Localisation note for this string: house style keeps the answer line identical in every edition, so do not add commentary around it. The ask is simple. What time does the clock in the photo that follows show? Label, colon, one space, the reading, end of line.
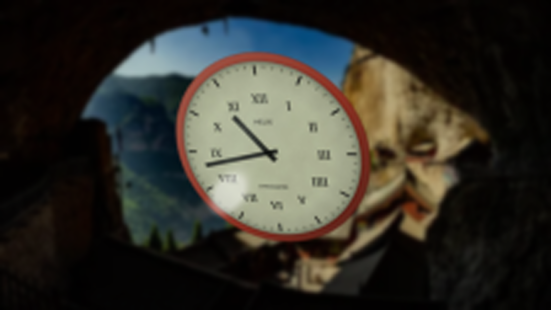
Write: 10:43
